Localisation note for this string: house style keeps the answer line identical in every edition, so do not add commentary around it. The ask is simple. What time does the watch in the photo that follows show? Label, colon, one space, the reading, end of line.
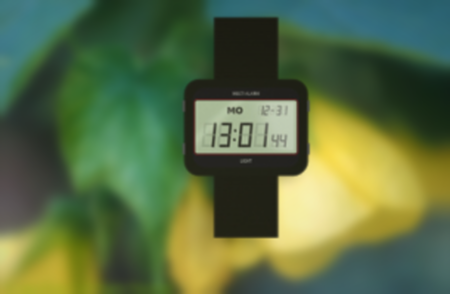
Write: 13:01:44
